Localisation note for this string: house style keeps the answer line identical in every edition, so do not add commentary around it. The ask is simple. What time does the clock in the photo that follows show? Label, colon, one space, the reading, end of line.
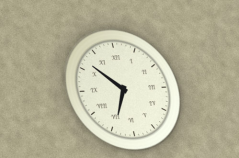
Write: 6:52
